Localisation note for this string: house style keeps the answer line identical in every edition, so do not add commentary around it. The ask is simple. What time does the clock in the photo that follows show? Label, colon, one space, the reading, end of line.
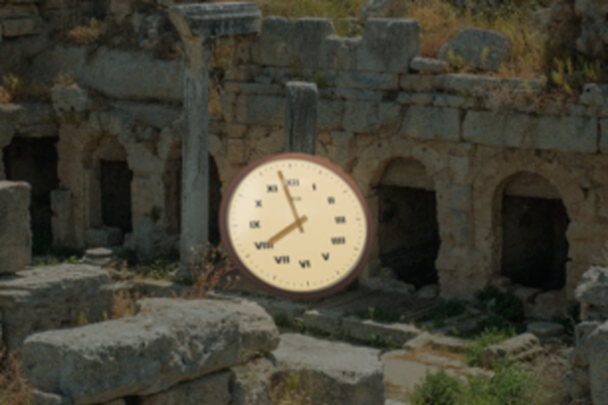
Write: 7:58
